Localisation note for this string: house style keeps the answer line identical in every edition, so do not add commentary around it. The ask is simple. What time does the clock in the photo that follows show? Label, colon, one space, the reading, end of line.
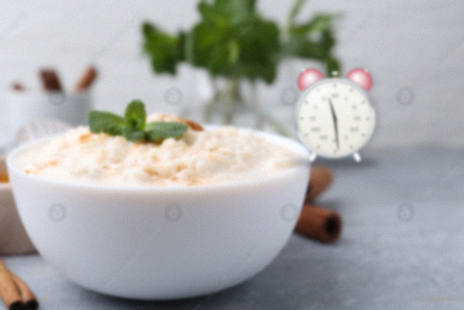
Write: 11:29
